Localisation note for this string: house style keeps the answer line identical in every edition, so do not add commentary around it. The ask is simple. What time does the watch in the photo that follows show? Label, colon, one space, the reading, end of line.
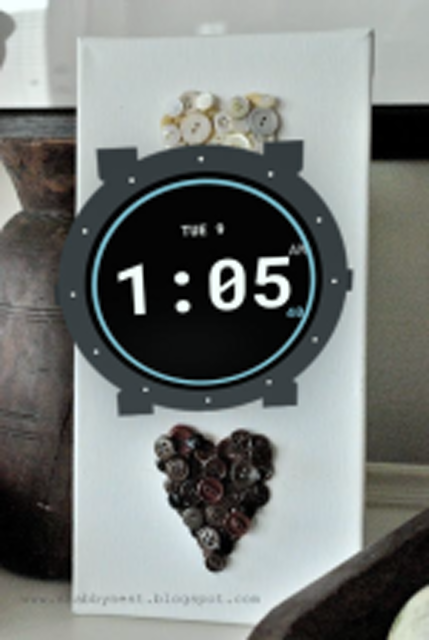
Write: 1:05
